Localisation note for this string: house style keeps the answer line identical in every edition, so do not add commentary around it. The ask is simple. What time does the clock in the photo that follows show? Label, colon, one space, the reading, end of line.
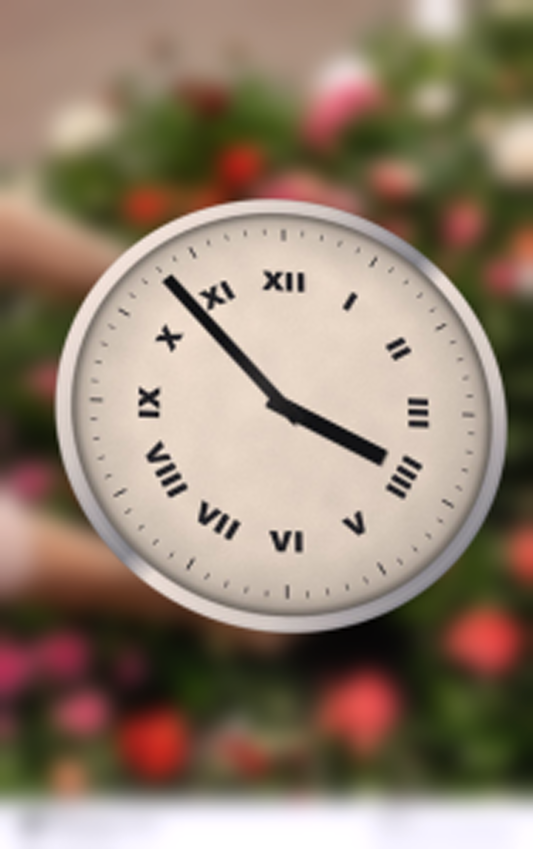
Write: 3:53
